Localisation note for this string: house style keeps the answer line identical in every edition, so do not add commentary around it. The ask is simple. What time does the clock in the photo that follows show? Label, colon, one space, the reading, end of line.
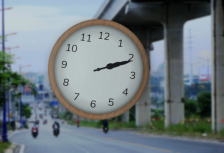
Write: 2:11
